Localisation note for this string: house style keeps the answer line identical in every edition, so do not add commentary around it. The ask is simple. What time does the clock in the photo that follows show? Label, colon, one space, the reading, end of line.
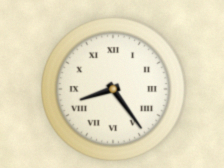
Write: 8:24
